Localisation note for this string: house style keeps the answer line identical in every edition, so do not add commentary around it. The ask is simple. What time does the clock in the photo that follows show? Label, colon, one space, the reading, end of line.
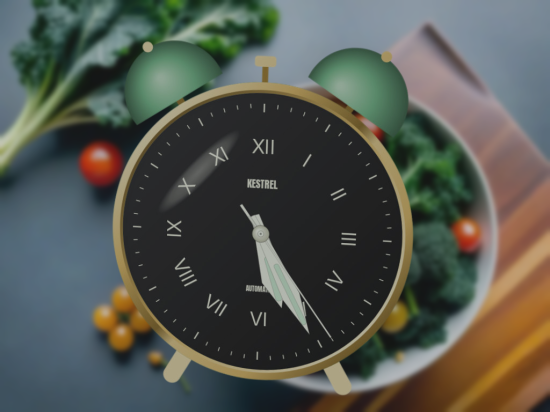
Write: 5:25:24
